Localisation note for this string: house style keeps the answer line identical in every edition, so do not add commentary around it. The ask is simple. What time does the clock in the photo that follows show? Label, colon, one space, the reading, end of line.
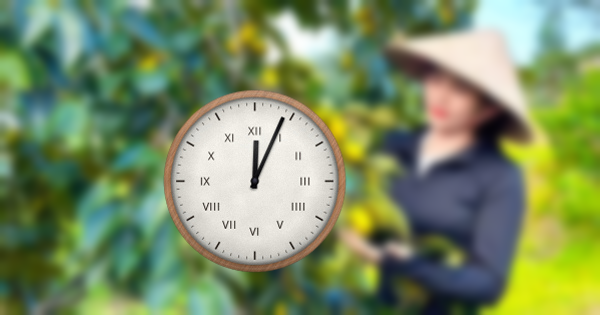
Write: 12:04
